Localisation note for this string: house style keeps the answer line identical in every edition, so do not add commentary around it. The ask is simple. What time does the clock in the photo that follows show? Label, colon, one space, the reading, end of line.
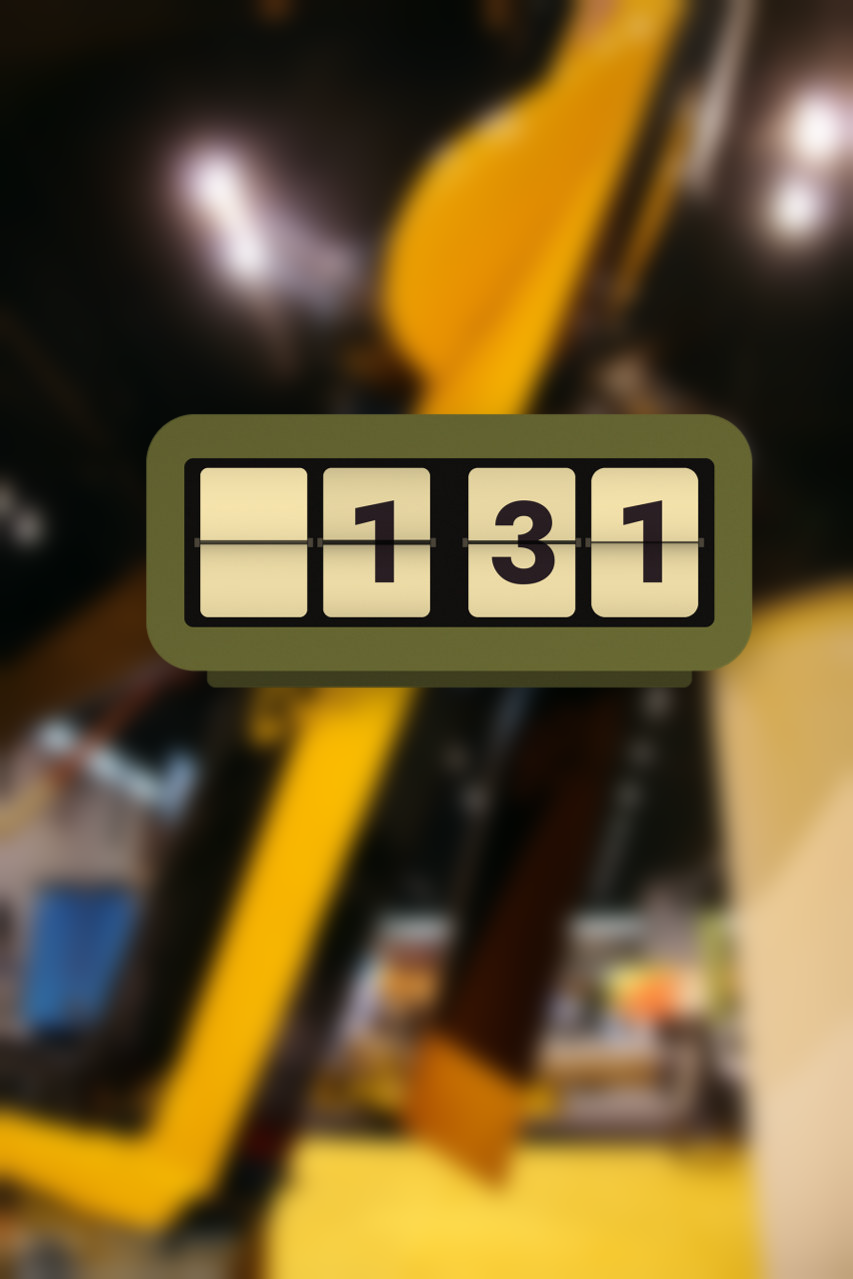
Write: 1:31
